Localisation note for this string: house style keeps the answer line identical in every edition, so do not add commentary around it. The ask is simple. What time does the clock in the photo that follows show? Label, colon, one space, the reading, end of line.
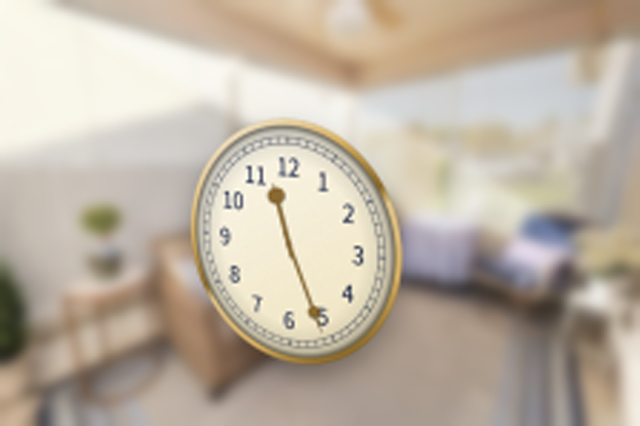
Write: 11:26
